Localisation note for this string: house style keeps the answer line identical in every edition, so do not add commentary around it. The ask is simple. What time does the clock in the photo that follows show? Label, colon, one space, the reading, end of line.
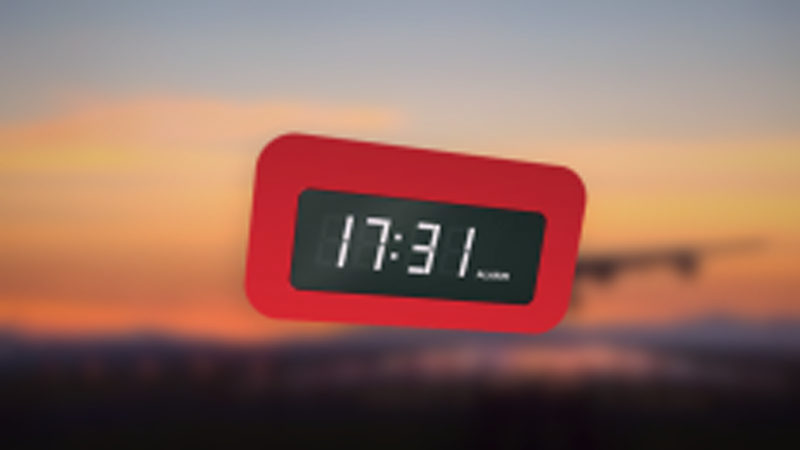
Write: 17:31
